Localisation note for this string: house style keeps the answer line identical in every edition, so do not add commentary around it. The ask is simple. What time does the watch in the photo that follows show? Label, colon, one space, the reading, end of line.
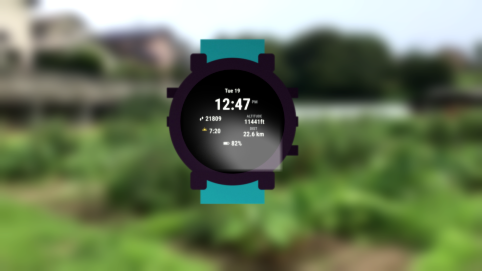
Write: 12:47
